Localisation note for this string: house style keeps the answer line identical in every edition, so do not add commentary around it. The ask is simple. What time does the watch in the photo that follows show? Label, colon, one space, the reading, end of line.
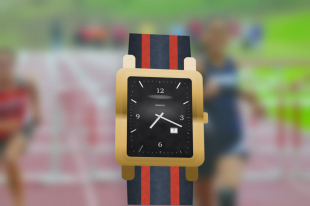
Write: 7:19
